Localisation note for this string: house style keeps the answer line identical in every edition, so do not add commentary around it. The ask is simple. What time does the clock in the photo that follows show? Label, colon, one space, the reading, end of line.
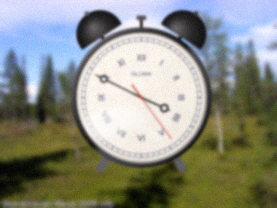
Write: 3:49:24
